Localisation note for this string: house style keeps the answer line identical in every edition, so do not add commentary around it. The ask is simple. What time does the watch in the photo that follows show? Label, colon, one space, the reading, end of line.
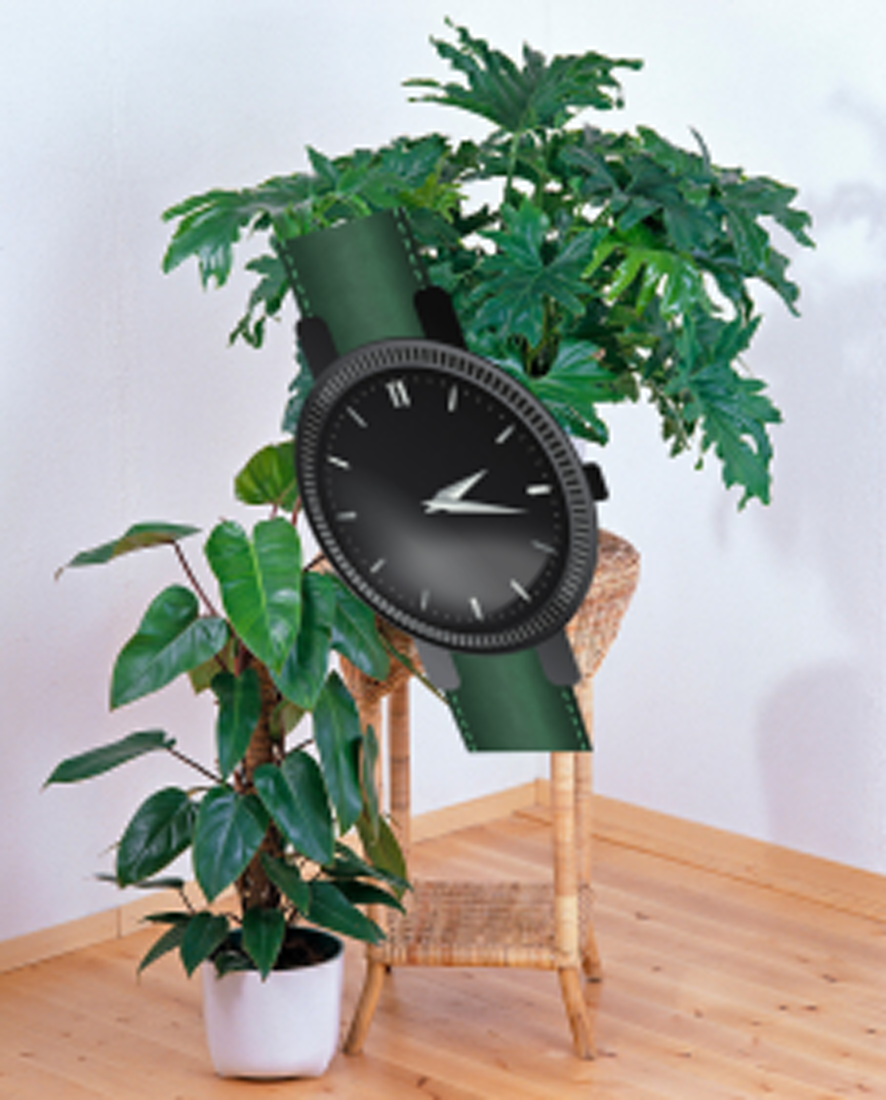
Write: 2:17
